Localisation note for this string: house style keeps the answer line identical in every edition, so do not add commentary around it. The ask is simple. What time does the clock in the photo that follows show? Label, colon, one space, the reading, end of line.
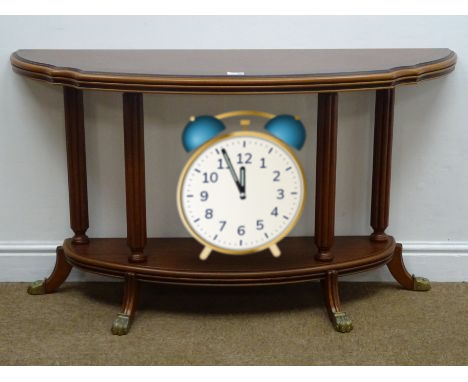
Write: 11:56
